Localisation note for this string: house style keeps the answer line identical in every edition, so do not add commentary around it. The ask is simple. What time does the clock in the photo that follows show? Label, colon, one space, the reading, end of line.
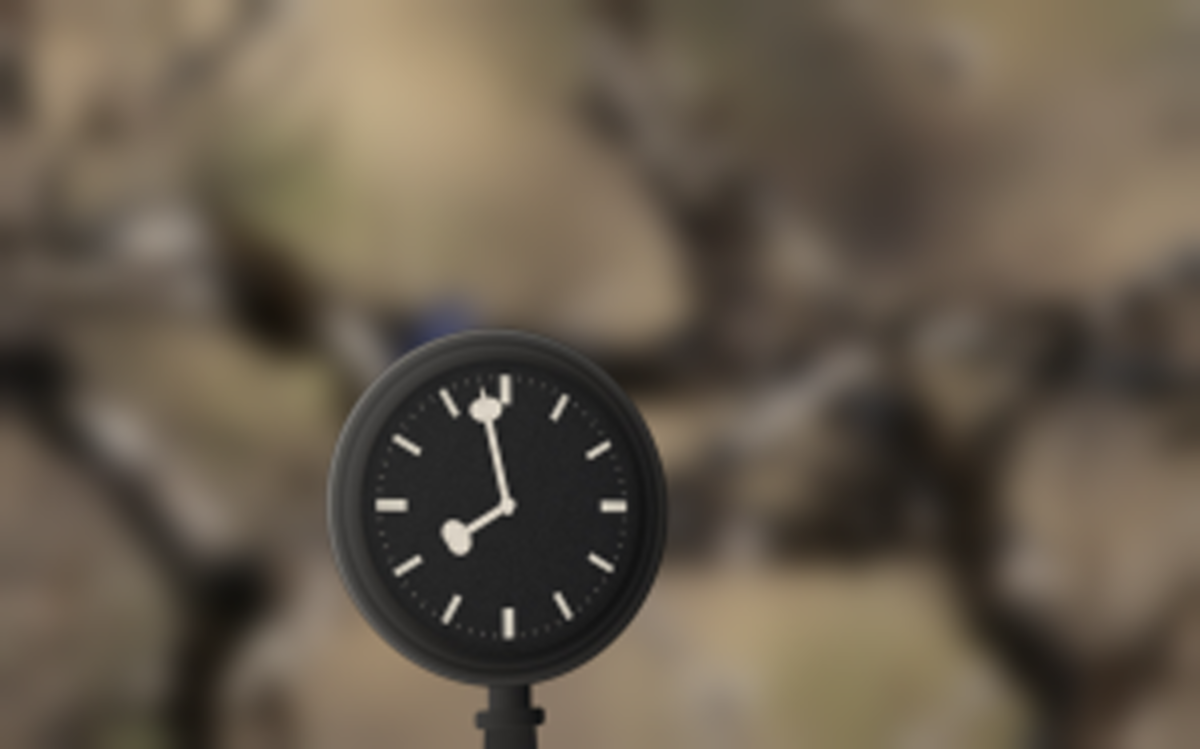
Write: 7:58
